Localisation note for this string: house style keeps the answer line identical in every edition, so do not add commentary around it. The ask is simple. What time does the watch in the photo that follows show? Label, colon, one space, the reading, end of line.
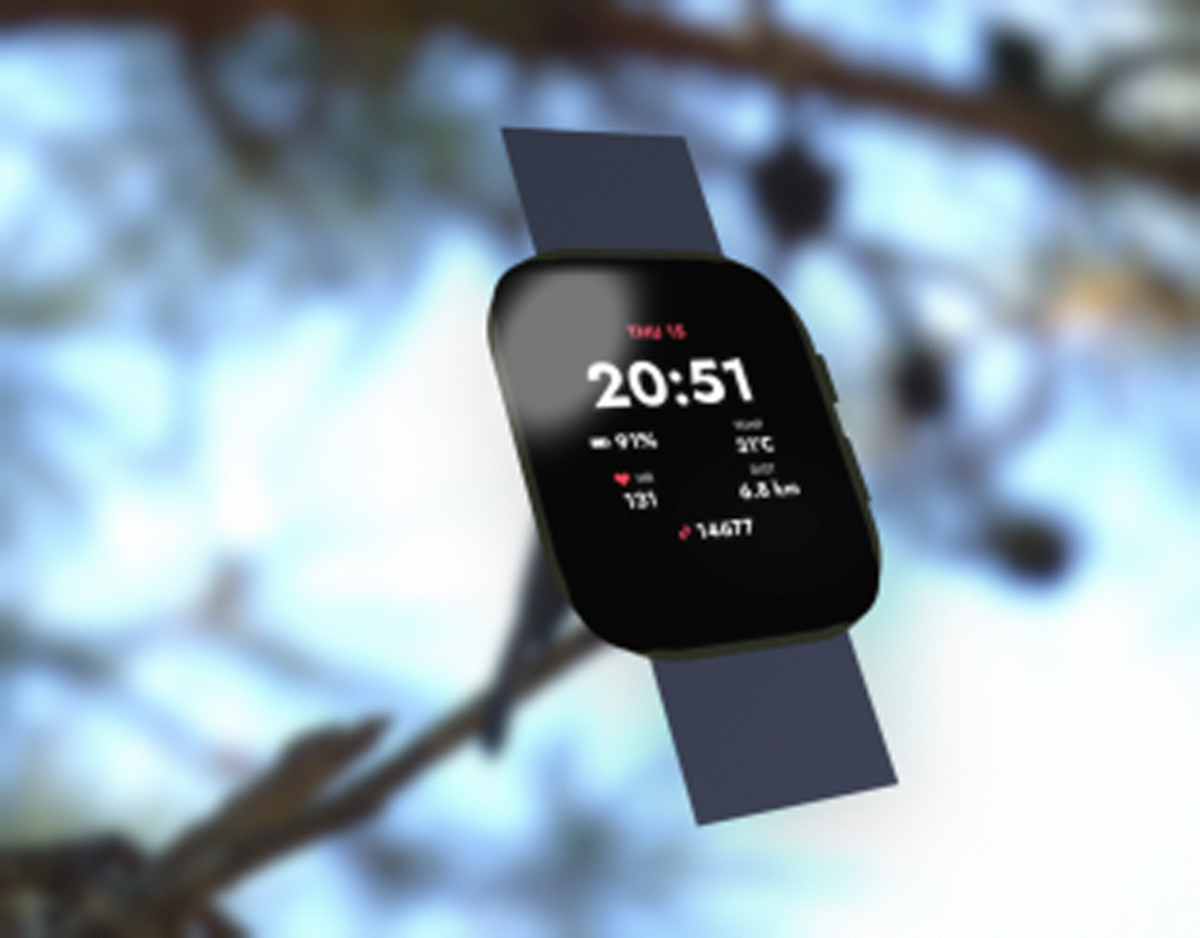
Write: 20:51
